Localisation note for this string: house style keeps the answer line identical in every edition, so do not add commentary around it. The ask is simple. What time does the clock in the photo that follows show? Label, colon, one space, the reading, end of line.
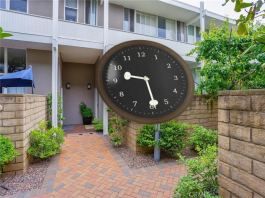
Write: 9:29
